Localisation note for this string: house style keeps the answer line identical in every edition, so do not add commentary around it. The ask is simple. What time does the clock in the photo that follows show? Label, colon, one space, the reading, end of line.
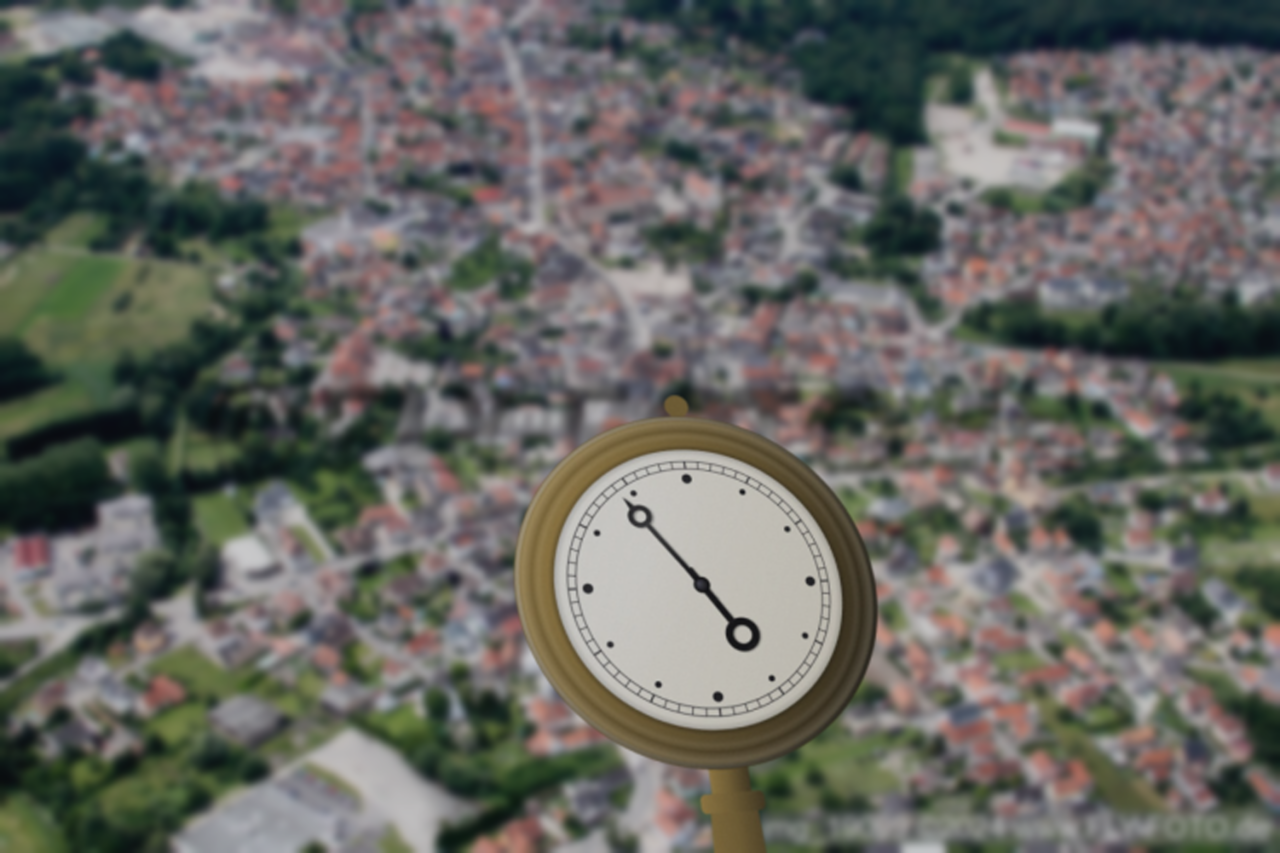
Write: 4:54
